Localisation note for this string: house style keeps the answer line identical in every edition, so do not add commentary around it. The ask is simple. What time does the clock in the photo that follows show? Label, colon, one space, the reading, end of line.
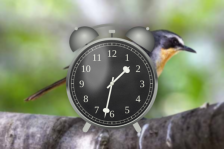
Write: 1:32
